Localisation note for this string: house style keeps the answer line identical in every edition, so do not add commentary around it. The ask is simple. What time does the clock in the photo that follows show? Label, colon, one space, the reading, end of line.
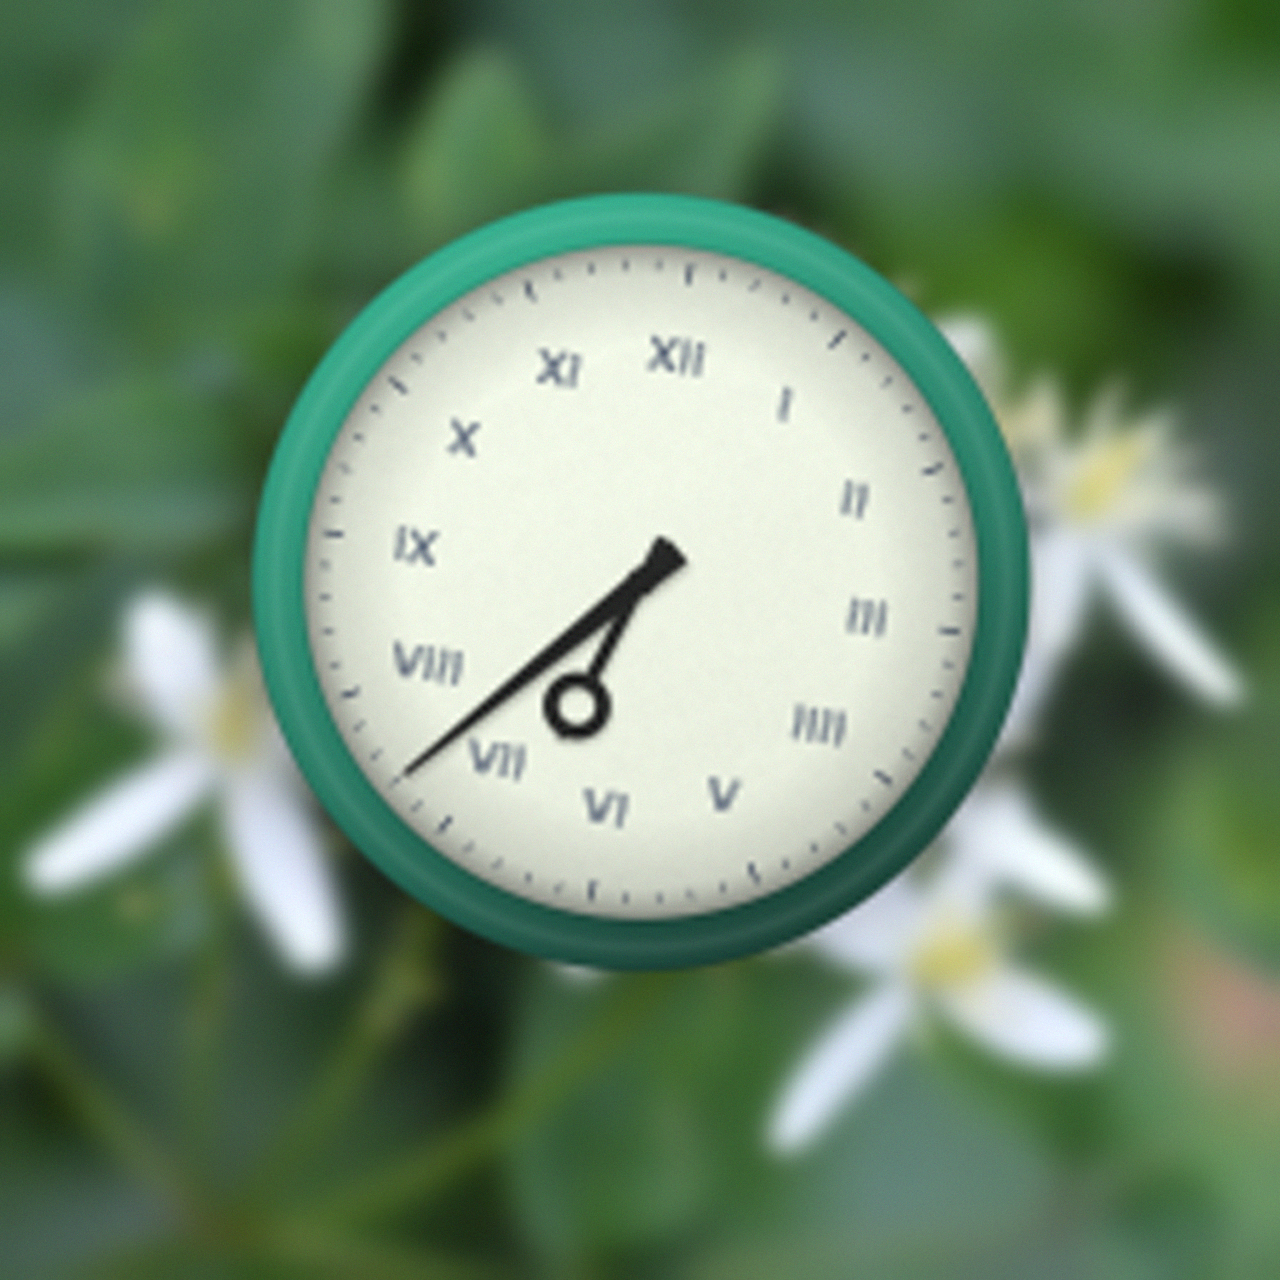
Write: 6:37
